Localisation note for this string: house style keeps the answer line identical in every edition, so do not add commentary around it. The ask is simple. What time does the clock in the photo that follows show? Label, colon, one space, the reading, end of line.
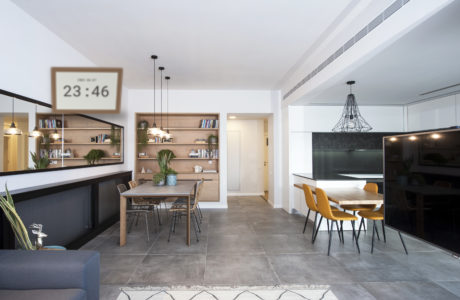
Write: 23:46
